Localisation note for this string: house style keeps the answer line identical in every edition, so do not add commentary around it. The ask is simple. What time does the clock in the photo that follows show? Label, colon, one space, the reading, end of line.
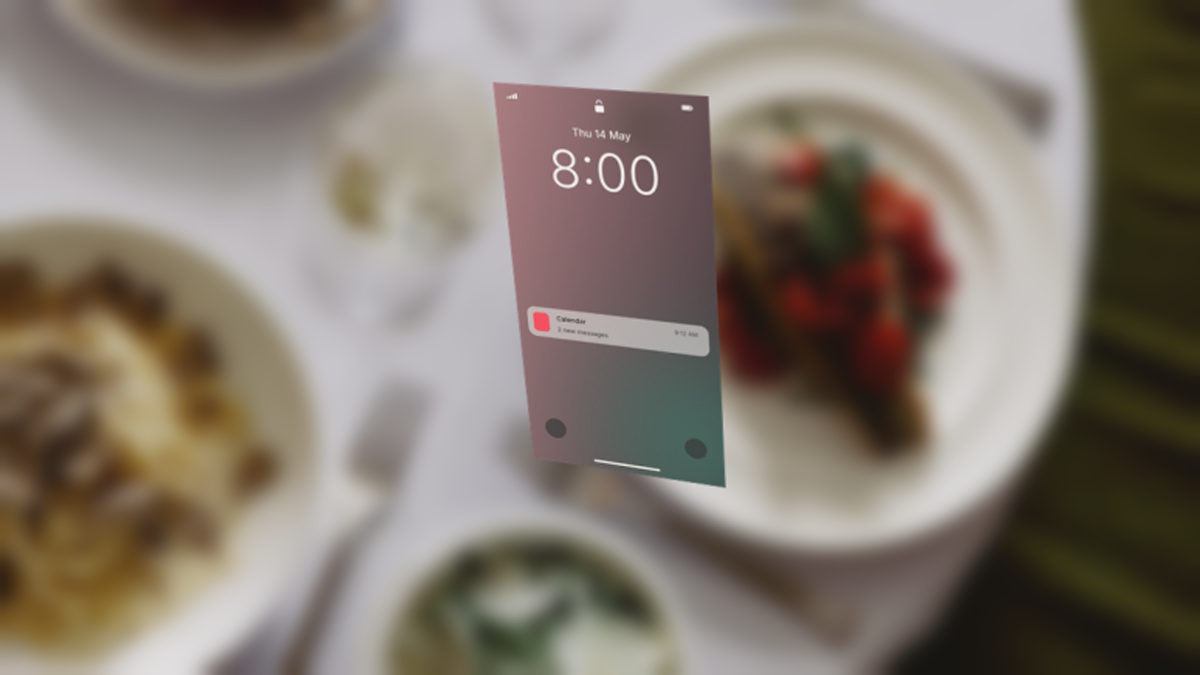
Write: 8:00
